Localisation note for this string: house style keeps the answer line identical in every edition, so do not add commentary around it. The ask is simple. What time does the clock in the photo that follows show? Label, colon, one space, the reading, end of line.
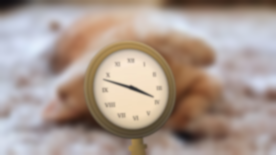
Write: 3:48
